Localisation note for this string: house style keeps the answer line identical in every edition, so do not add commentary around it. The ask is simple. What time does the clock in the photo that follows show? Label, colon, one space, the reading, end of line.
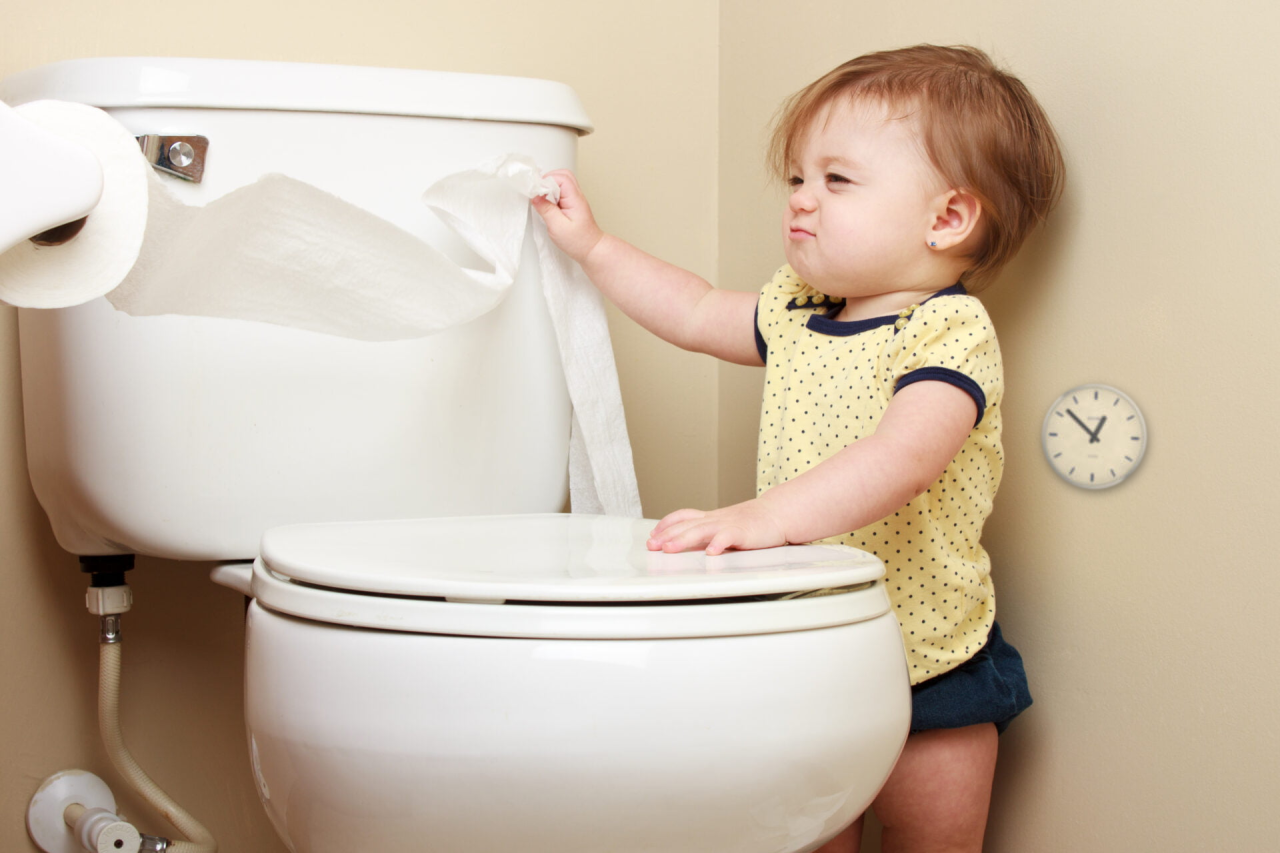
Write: 12:52
